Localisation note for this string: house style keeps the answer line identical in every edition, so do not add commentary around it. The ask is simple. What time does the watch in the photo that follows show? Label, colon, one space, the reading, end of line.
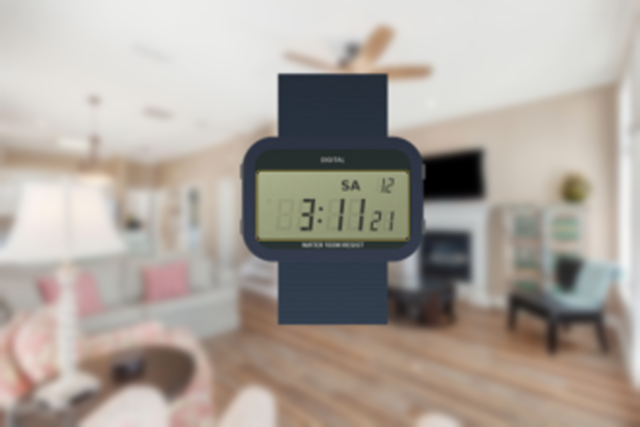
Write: 3:11:21
